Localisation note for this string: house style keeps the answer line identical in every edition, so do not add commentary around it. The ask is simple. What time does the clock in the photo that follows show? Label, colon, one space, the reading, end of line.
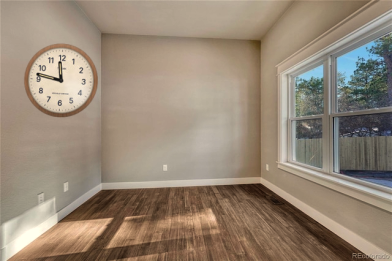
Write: 11:47
